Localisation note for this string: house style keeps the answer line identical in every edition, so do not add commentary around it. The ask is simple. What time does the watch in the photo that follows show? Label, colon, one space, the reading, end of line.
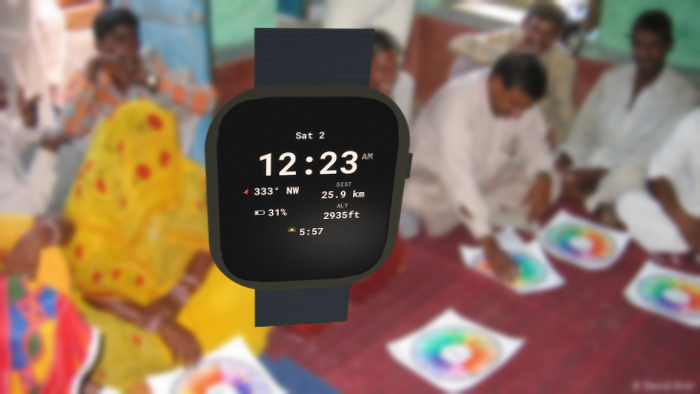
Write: 12:23
